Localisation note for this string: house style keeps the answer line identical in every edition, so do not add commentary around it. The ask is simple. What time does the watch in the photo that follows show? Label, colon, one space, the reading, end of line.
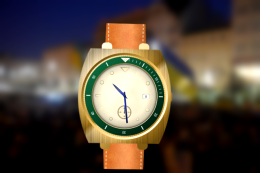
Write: 10:29
